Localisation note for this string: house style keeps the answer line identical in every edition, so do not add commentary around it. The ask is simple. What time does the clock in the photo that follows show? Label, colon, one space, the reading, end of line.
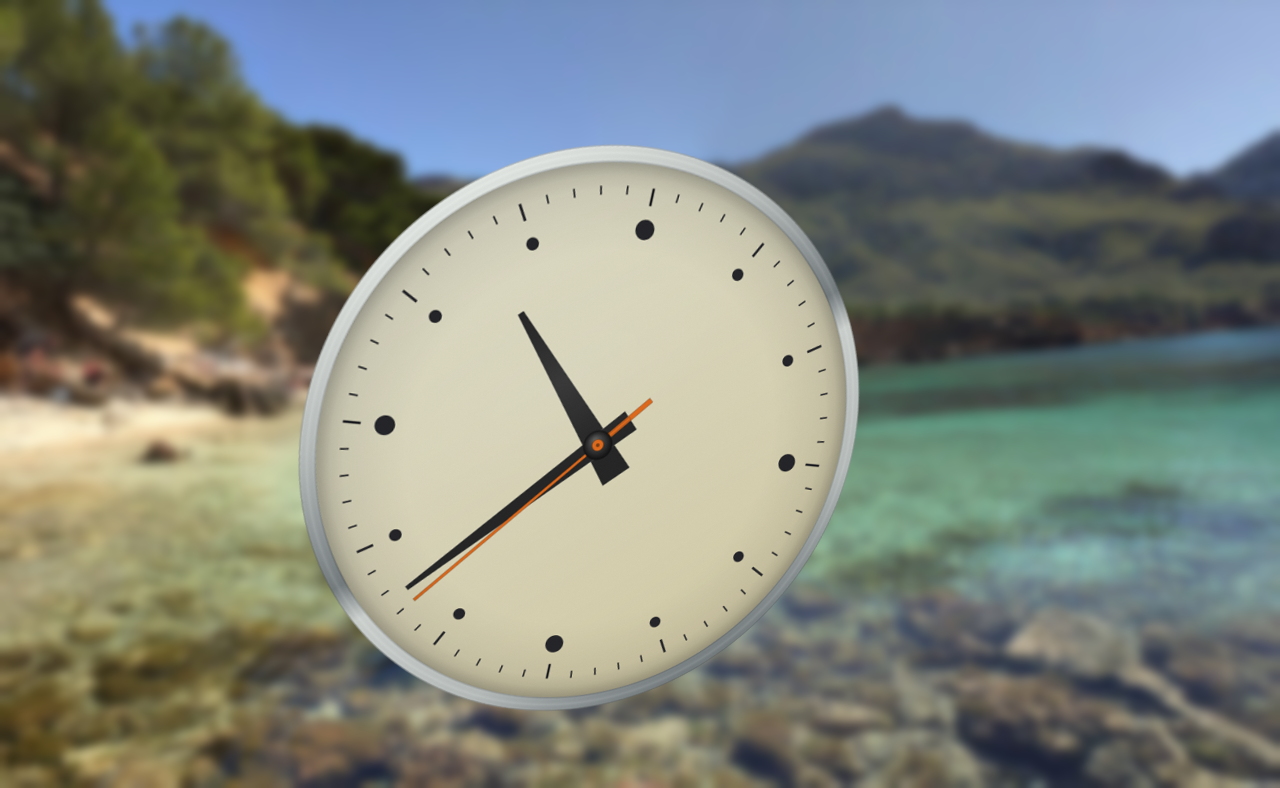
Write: 10:37:37
